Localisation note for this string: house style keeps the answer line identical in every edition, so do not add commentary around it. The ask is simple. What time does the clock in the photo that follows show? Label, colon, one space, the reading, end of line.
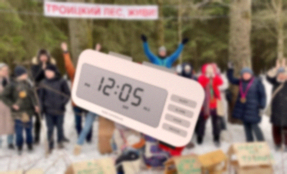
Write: 12:05
